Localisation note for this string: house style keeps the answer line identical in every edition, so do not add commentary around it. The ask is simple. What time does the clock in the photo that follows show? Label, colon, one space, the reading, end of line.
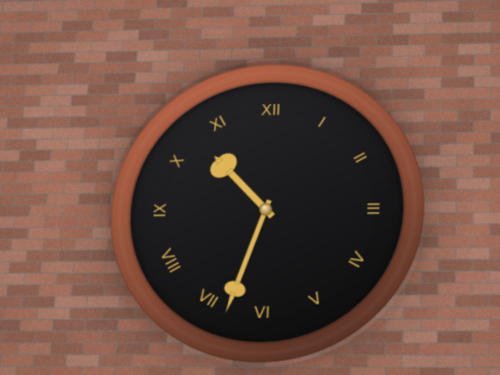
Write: 10:33
